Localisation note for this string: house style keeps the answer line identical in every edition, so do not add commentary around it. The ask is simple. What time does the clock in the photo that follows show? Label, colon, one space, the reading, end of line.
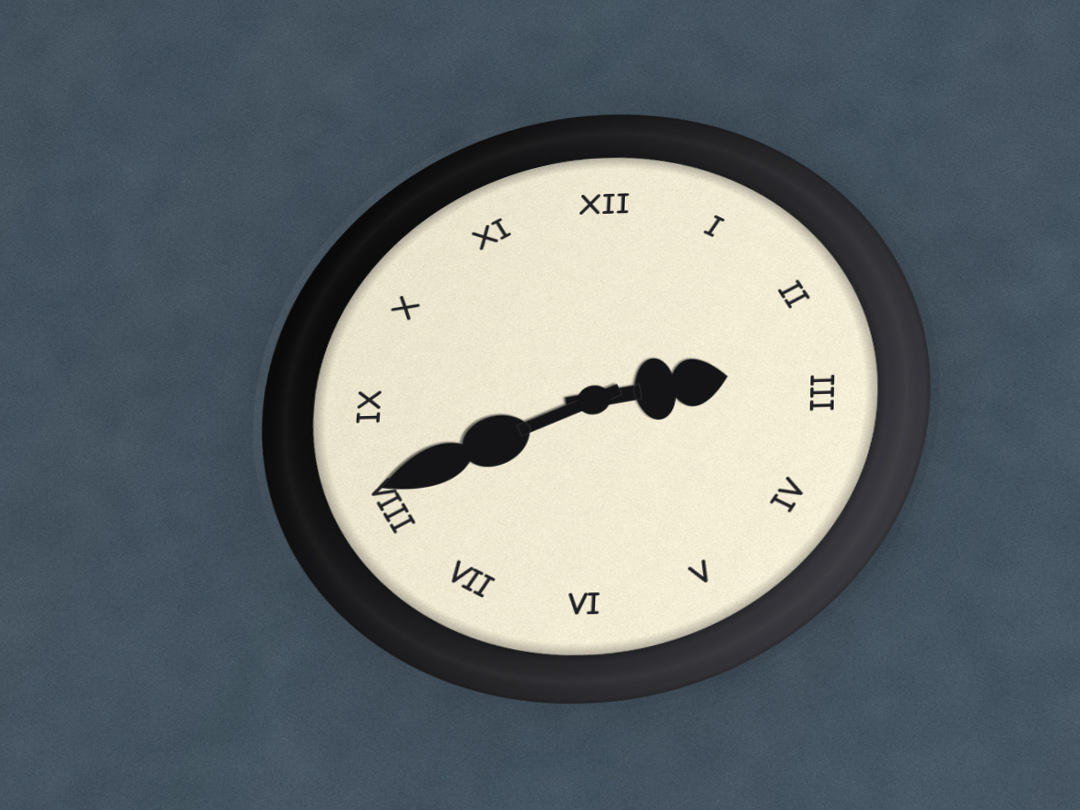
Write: 2:41
